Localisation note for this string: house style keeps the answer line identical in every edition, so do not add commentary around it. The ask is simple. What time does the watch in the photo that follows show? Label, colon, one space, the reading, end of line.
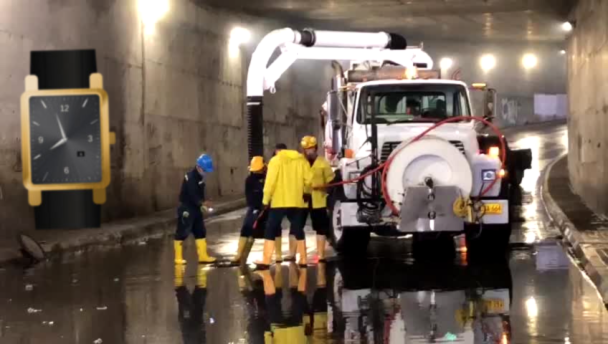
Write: 7:57
